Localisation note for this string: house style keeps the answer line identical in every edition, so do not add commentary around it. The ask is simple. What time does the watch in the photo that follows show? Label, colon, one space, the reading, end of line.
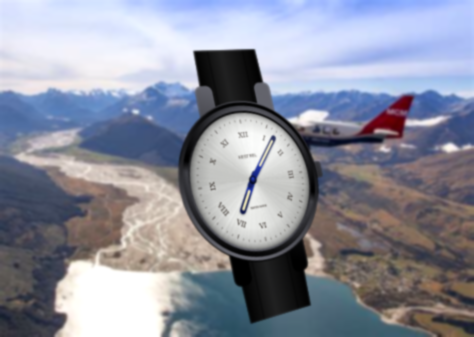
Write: 7:07
